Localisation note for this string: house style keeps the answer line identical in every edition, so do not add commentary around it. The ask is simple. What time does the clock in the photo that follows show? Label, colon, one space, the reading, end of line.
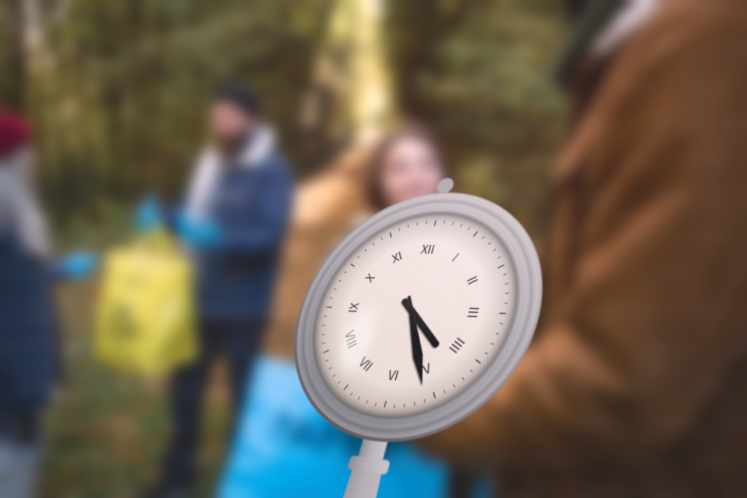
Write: 4:26
